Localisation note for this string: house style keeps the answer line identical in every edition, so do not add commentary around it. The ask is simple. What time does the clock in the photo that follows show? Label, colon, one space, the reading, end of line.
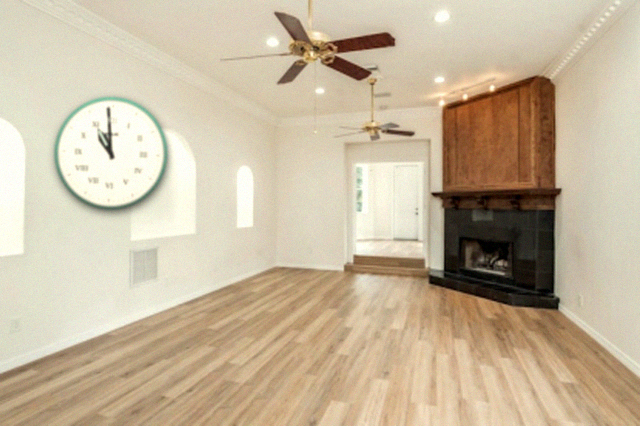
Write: 10:59
